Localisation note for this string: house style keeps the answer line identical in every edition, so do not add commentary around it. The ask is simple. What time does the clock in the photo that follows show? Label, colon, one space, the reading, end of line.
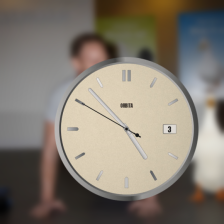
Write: 4:52:50
